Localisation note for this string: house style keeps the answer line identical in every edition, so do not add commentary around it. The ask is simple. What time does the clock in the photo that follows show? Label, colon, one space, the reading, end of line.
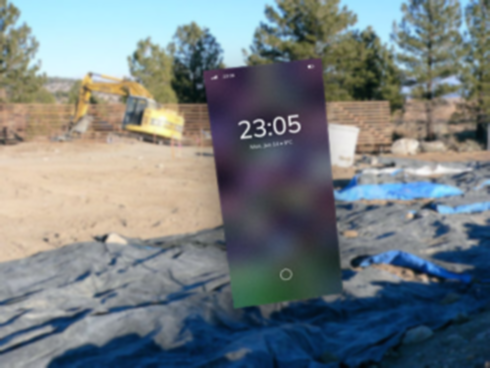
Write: 23:05
